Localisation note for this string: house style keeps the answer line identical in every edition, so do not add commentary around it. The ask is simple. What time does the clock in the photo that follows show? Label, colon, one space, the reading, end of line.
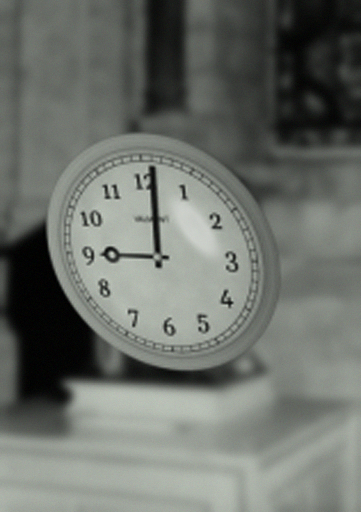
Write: 9:01
